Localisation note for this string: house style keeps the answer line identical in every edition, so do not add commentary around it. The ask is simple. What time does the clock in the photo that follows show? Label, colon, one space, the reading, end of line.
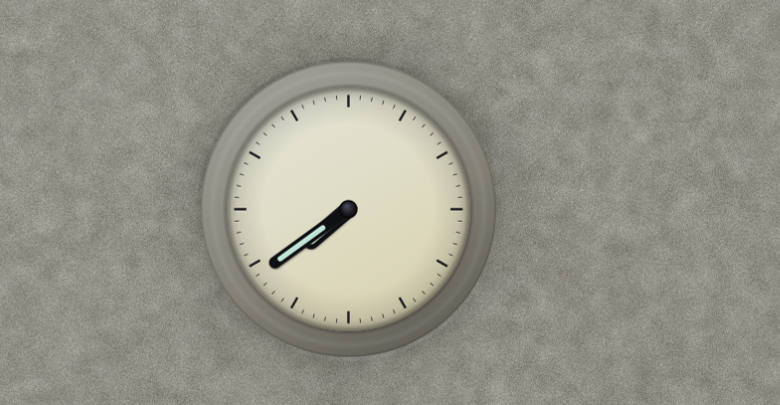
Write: 7:39
